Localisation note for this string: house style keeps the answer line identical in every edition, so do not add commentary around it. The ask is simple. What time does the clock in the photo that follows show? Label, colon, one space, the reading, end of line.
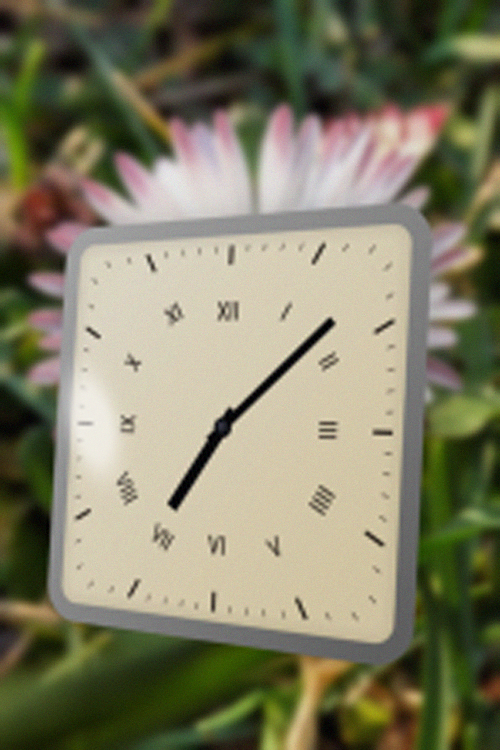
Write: 7:08
